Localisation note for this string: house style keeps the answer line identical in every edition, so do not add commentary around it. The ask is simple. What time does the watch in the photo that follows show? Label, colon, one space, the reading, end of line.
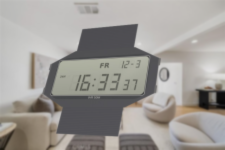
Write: 16:33:37
